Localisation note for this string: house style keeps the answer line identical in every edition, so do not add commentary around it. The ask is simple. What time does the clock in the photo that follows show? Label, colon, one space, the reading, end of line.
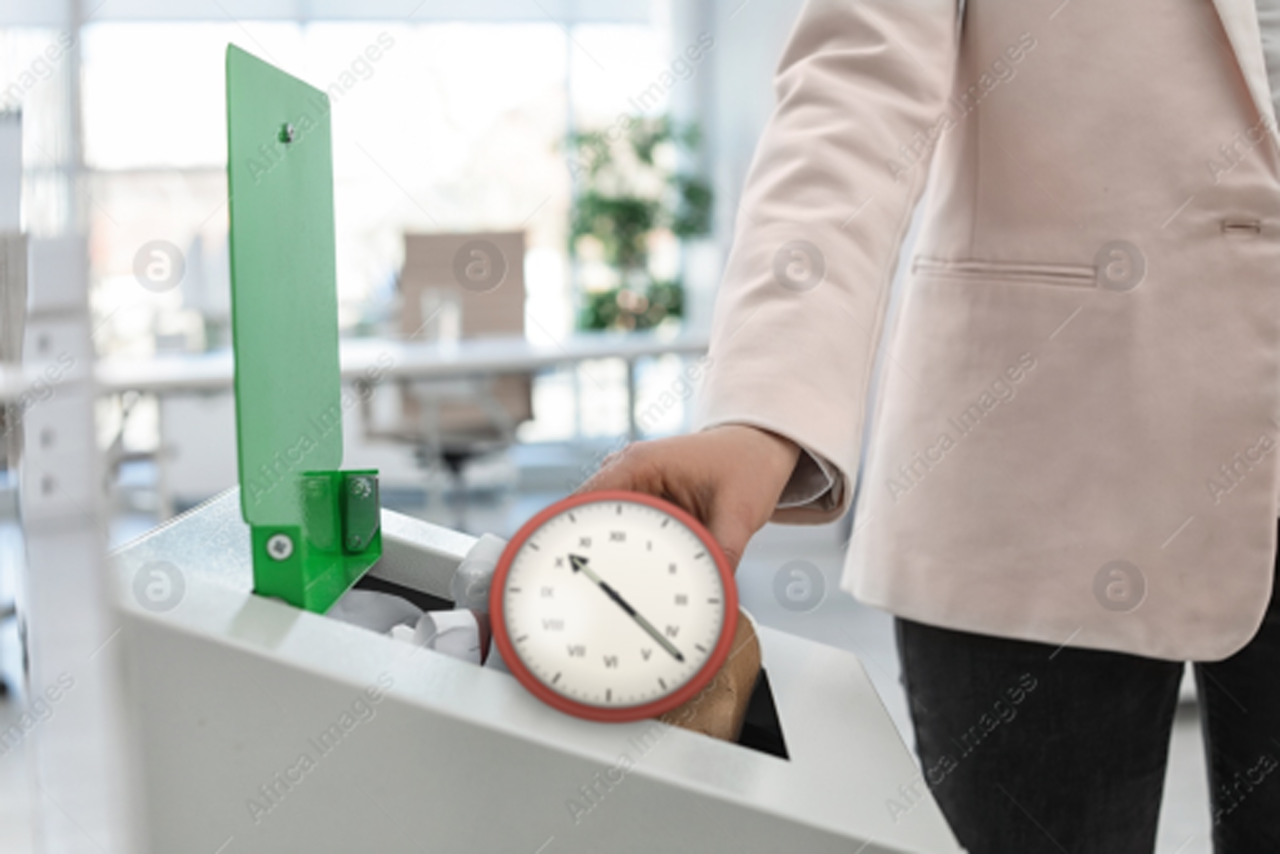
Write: 10:22
